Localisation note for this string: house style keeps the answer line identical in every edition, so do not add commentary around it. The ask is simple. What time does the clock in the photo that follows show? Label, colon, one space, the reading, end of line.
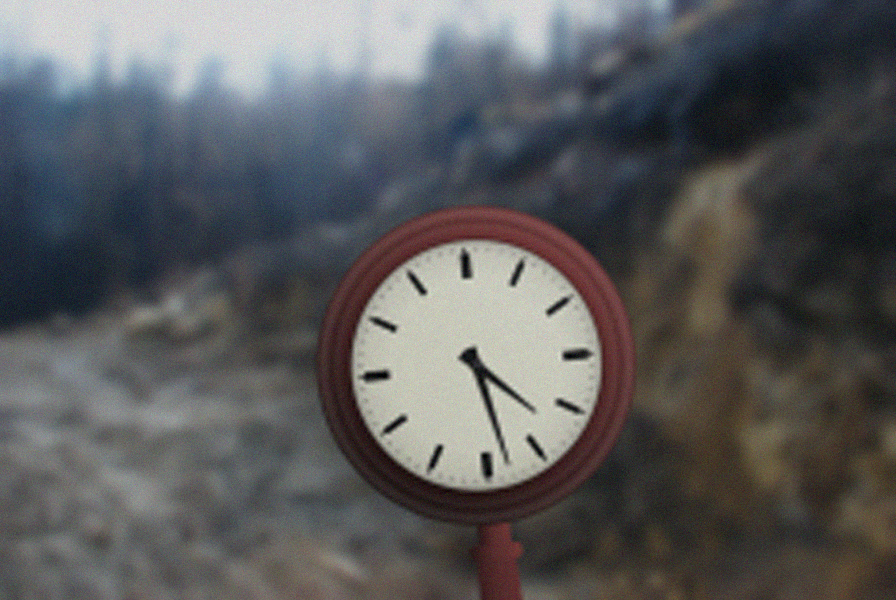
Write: 4:28
